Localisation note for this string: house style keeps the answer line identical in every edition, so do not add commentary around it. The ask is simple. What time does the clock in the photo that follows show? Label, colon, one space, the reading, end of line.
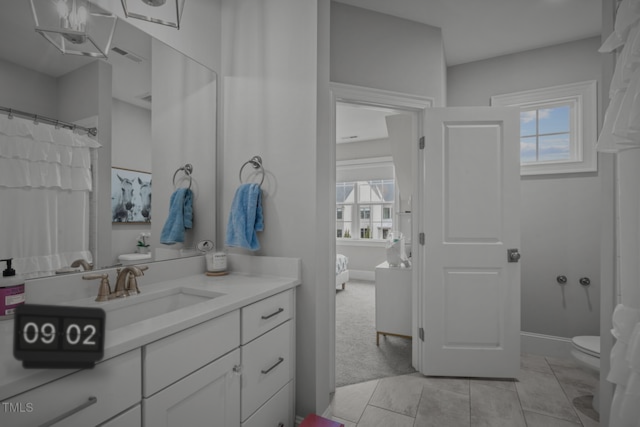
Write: 9:02
